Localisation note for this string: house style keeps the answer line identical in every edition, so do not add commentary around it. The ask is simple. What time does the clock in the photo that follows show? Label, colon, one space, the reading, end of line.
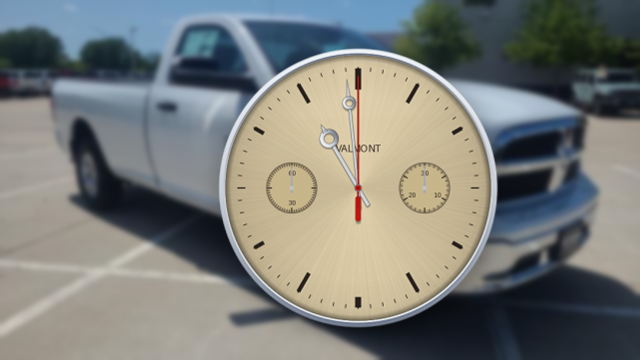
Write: 10:59
